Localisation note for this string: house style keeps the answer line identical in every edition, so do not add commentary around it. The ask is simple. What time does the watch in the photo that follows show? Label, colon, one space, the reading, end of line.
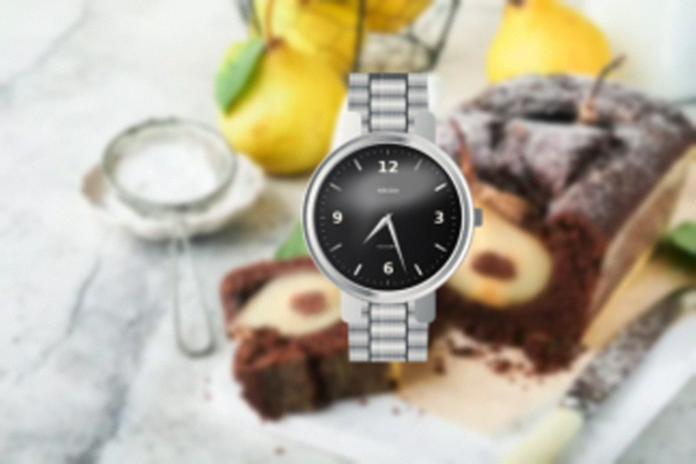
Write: 7:27
